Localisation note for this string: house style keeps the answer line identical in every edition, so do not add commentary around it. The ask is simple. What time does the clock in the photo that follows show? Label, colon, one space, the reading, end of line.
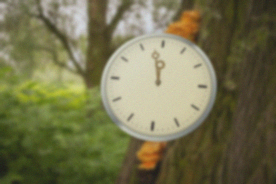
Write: 11:58
